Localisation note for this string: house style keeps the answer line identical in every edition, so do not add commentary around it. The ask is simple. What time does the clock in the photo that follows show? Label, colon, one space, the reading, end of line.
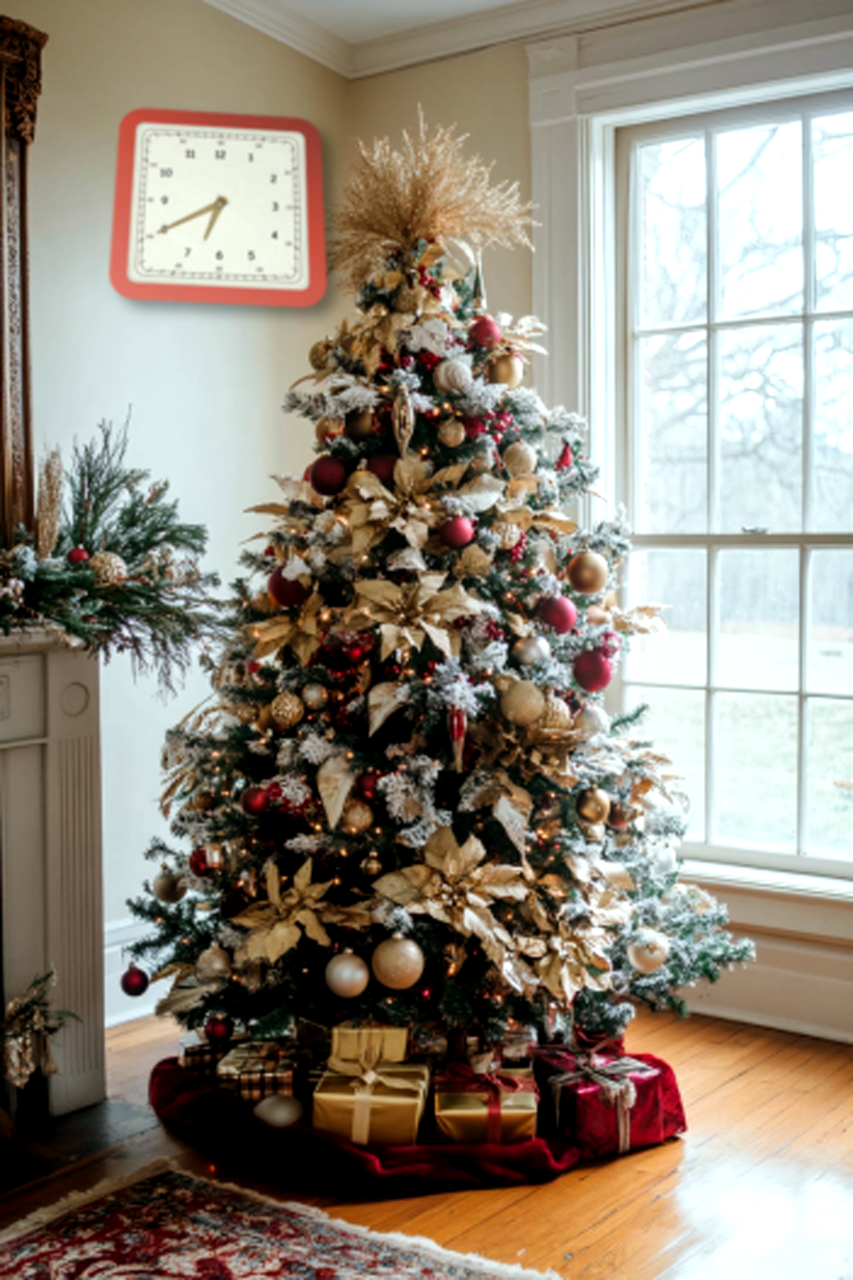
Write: 6:40
